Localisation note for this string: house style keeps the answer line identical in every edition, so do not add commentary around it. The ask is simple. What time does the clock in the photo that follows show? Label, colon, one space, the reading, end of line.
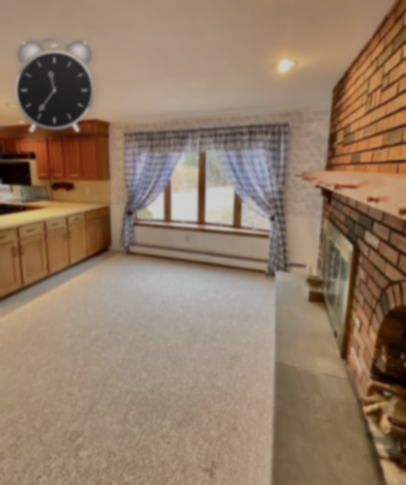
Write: 11:36
